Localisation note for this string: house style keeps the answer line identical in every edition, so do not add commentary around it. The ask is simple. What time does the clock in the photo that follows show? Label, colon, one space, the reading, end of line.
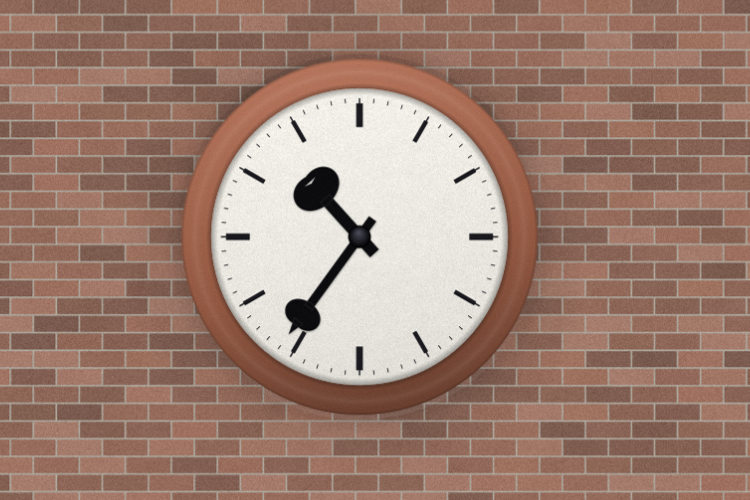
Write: 10:36
